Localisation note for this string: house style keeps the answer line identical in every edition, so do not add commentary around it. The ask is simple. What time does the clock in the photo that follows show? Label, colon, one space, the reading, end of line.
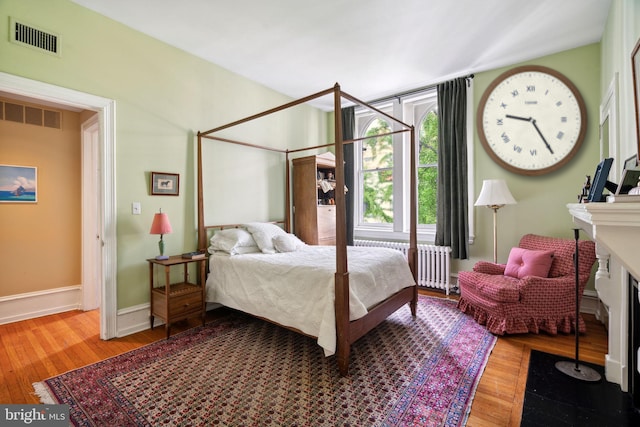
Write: 9:25
